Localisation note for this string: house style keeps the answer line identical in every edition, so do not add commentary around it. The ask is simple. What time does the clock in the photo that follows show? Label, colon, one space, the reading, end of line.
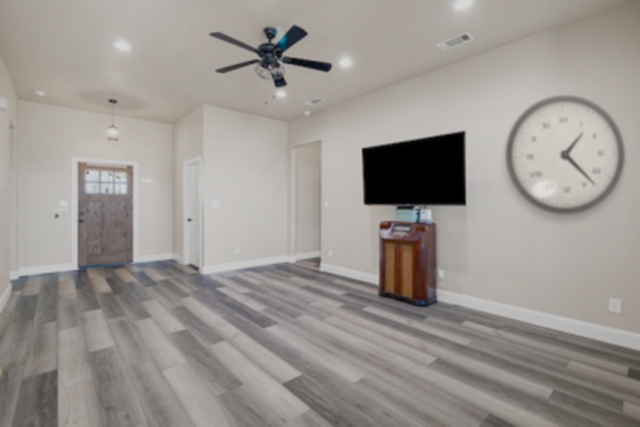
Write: 1:23
